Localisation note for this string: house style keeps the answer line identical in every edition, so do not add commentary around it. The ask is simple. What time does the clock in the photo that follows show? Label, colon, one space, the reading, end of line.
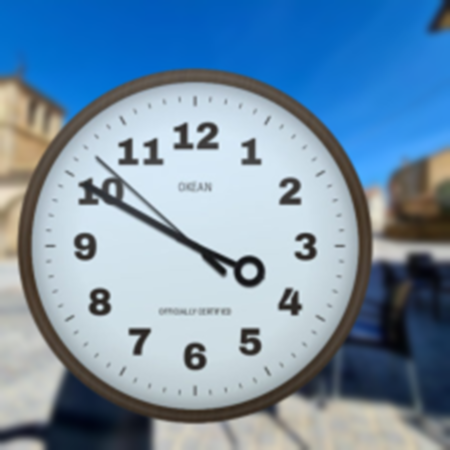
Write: 3:49:52
